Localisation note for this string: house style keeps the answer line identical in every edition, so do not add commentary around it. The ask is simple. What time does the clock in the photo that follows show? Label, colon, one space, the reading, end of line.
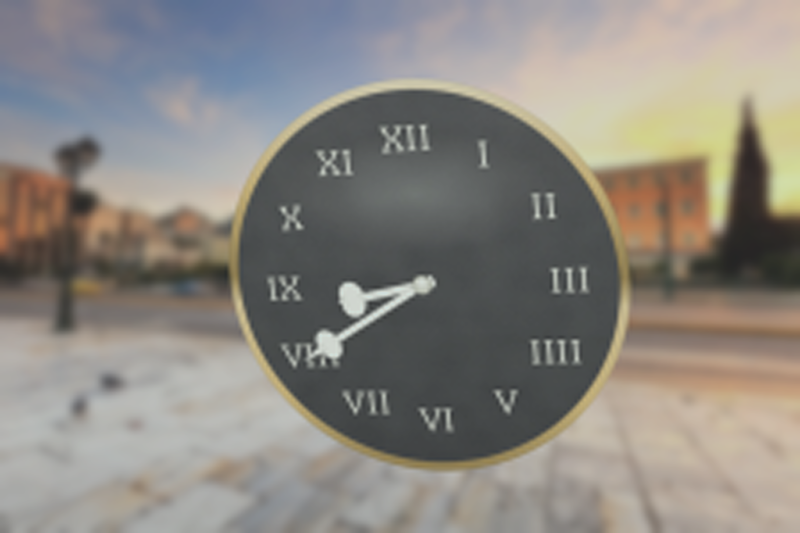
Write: 8:40
